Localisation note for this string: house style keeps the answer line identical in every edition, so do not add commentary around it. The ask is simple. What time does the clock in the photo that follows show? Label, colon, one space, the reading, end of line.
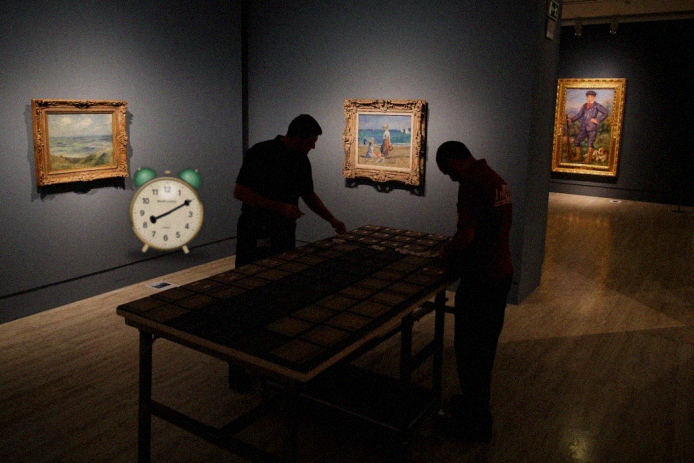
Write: 8:10
